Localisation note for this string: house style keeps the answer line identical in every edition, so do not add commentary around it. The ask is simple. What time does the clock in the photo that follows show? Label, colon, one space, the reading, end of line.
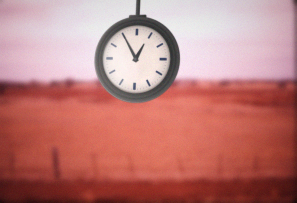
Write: 12:55
